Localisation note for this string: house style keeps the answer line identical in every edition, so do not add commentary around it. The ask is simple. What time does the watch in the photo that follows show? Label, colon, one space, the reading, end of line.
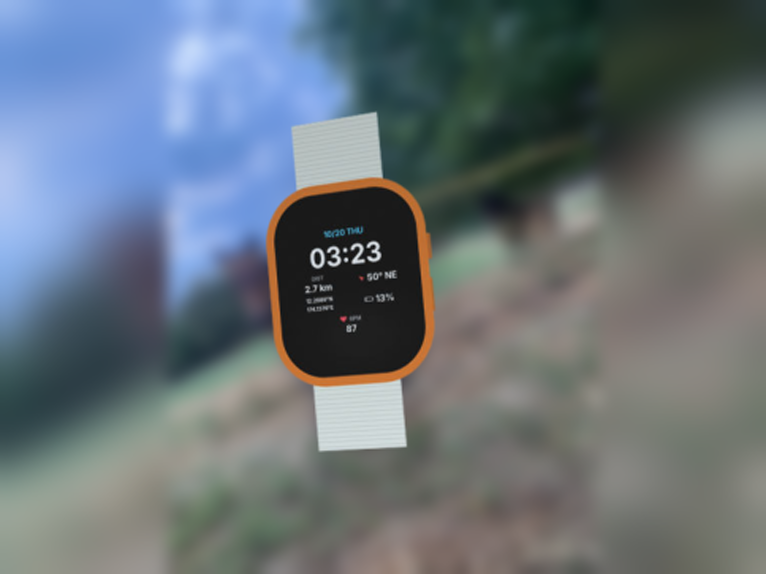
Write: 3:23
